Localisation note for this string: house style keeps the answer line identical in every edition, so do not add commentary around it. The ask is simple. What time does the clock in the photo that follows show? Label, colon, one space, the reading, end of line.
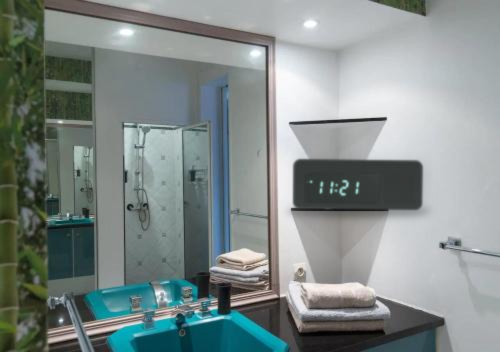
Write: 11:21
